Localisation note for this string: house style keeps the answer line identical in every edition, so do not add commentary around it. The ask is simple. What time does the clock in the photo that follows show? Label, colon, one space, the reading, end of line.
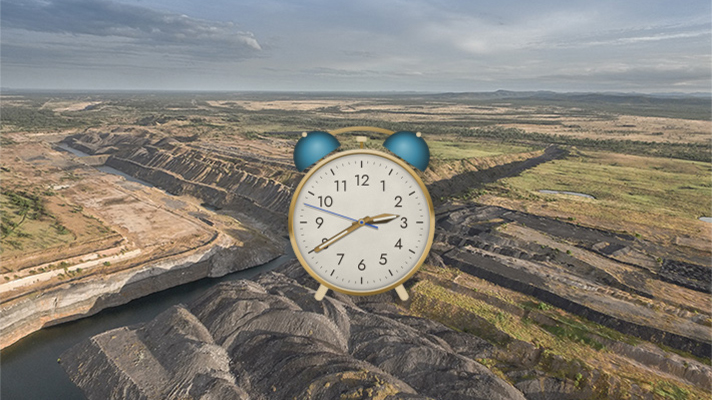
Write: 2:39:48
